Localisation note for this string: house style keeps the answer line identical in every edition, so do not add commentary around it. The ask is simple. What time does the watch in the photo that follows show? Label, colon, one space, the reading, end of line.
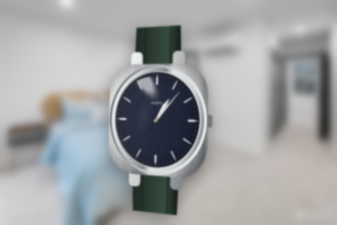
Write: 1:07
